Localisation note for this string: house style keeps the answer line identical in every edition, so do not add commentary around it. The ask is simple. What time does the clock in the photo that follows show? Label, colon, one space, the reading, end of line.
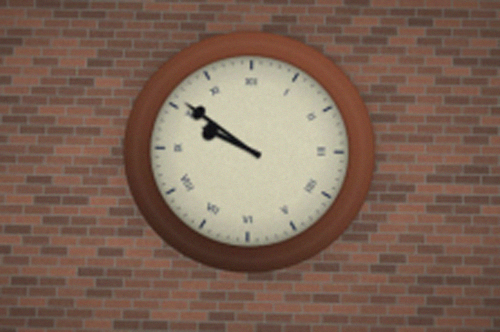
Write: 9:51
